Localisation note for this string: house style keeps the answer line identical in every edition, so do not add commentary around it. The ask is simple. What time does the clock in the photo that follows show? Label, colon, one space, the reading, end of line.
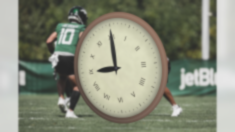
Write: 9:00
